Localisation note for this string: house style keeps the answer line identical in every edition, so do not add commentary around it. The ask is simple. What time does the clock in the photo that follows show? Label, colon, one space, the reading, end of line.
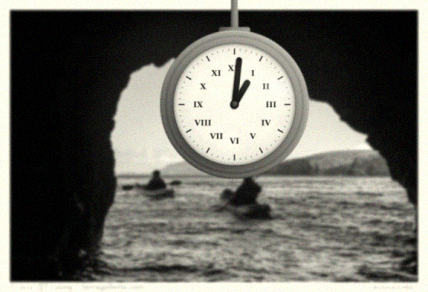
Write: 1:01
